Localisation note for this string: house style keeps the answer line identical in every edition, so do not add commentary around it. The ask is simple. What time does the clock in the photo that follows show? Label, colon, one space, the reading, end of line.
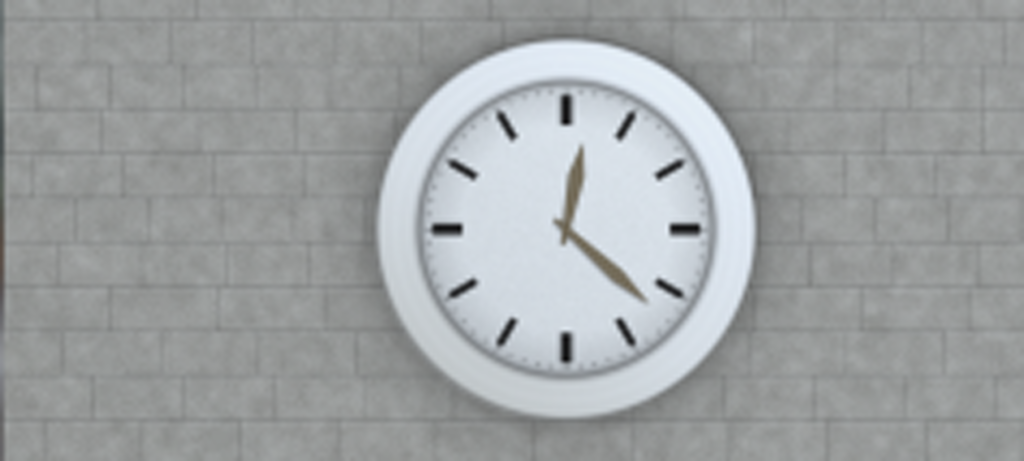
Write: 12:22
